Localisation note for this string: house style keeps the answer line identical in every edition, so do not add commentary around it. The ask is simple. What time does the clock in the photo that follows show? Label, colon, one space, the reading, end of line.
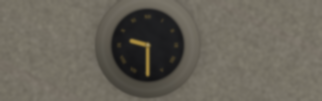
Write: 9:30
